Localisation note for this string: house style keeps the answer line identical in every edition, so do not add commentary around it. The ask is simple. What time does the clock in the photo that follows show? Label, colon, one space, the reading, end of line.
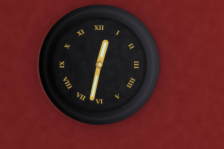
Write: 12:32
